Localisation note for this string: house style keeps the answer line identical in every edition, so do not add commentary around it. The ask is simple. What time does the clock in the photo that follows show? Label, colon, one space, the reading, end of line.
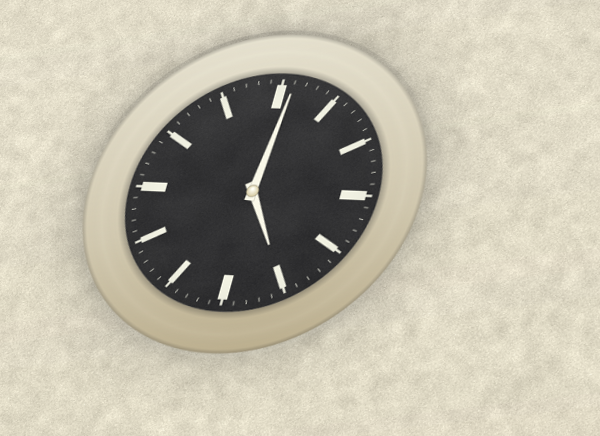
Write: 5:01
